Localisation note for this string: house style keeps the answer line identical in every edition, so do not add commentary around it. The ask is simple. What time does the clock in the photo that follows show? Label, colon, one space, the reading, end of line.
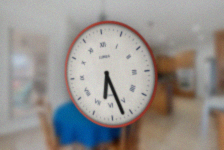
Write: 6:27
